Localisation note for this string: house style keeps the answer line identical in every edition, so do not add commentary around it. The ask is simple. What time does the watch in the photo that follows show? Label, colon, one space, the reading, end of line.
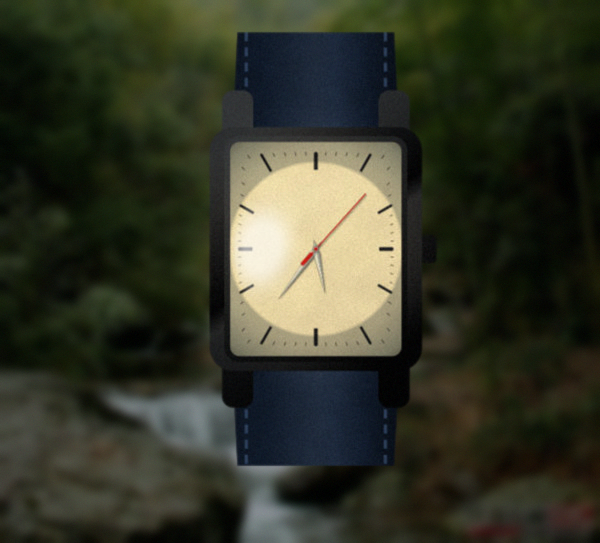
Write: 5:36:07
